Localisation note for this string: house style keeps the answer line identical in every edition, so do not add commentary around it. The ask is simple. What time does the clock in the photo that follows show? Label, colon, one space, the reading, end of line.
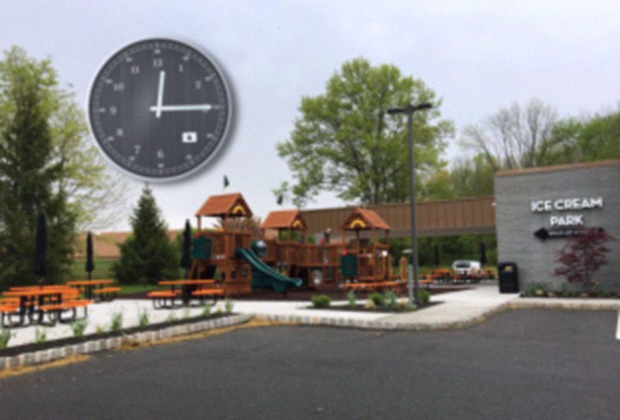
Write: 12:15
